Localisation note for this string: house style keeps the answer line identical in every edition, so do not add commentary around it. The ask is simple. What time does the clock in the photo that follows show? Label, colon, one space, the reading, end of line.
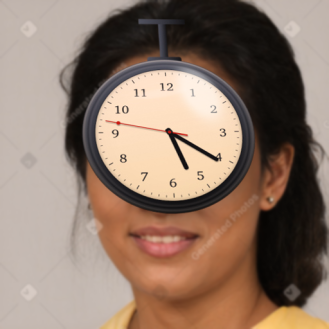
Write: 5:20:47
